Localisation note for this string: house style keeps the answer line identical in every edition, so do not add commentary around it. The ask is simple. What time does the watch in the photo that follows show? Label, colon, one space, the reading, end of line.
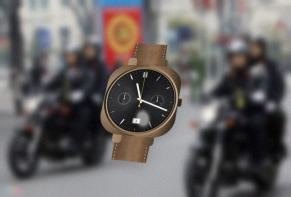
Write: 11:18
